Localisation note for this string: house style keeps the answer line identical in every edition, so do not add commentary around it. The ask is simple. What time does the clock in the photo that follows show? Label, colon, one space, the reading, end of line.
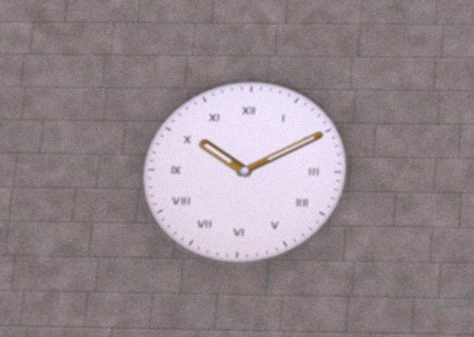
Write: 10:10
